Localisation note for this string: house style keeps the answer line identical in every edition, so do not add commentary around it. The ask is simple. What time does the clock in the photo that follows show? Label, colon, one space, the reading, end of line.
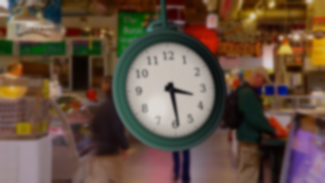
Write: 3:29
